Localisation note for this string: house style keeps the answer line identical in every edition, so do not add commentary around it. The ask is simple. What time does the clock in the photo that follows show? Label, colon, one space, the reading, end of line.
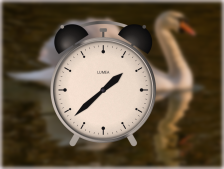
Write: 1:38
